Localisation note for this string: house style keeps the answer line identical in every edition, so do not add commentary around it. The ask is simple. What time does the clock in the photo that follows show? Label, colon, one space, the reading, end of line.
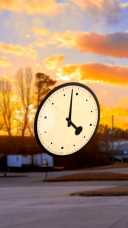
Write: 3:58
